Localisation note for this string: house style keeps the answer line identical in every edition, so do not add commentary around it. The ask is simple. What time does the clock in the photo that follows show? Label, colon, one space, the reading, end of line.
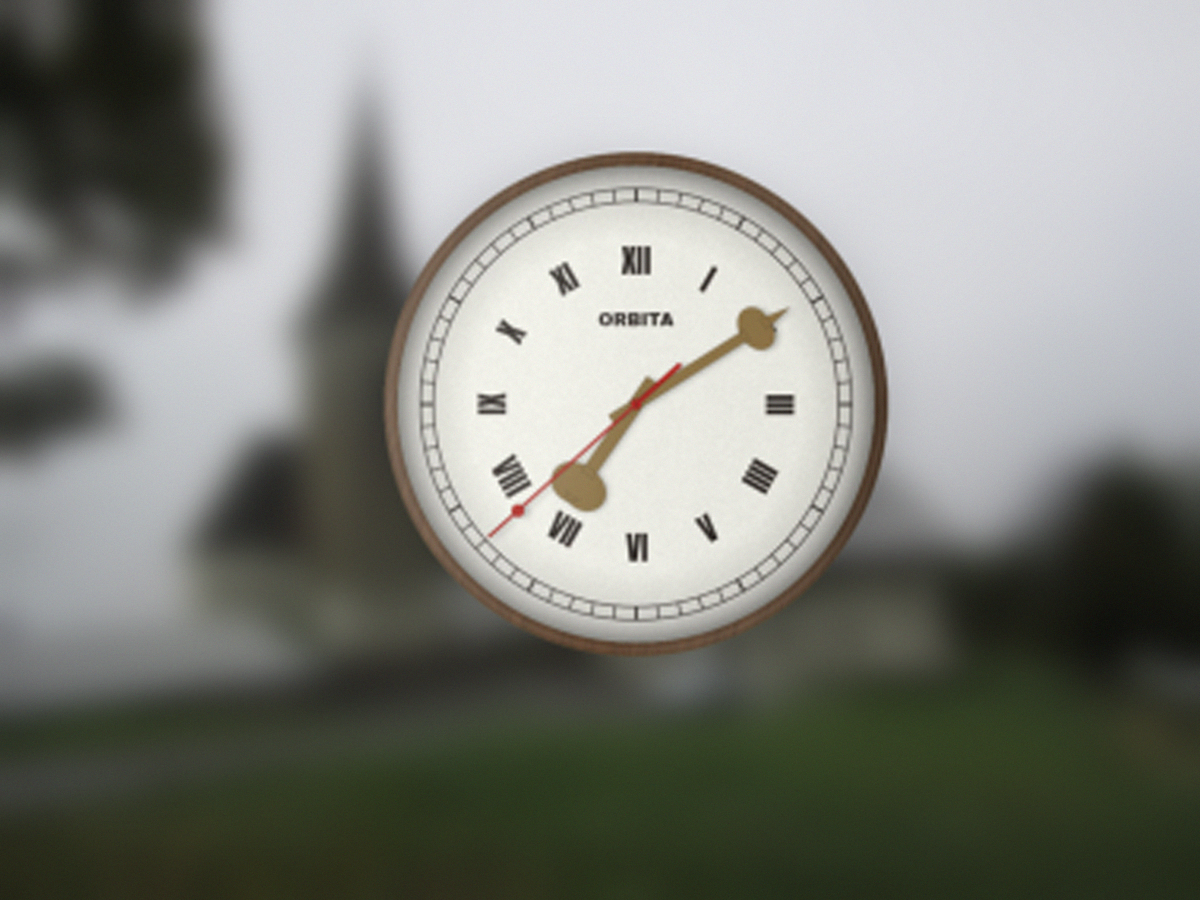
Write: 7:09:38
